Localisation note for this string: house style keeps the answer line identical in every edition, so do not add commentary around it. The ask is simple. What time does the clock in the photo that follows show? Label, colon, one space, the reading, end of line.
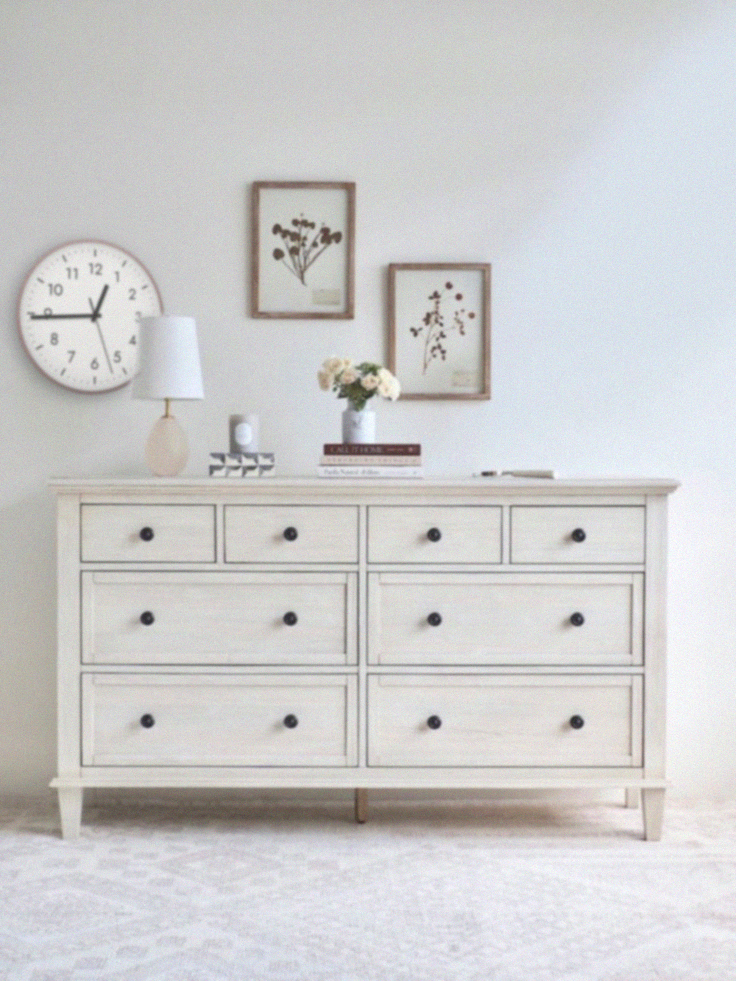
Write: 12:44:27
